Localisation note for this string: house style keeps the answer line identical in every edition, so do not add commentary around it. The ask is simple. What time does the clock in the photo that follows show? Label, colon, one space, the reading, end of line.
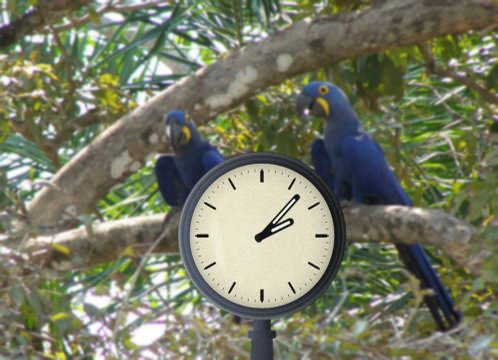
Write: 2:07
